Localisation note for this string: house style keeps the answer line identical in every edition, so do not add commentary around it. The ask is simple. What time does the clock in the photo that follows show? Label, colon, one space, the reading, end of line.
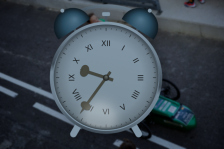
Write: 9:36
